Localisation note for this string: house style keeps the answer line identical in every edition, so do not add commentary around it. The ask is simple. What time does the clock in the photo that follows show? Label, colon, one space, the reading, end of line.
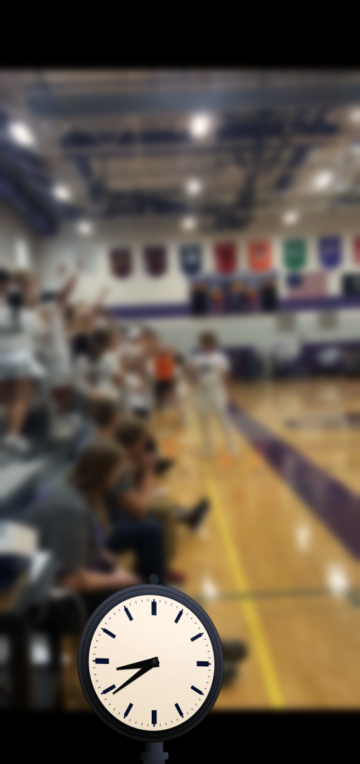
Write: 8:39
